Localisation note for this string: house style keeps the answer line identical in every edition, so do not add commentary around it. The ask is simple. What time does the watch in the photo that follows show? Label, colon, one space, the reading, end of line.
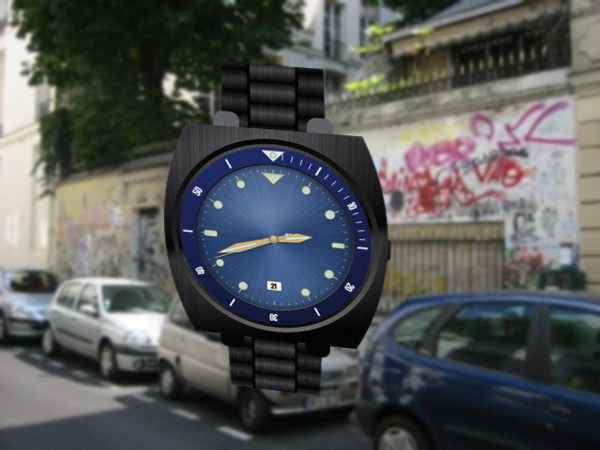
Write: 2:41:41
